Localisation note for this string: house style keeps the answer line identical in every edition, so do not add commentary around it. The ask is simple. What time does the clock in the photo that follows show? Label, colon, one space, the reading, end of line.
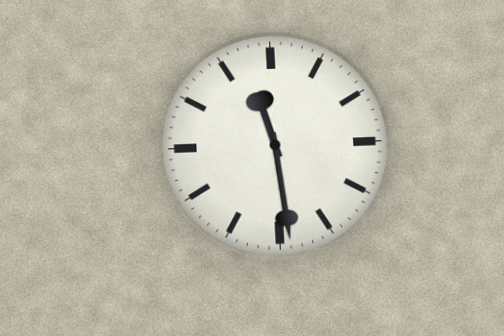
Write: 11:29
